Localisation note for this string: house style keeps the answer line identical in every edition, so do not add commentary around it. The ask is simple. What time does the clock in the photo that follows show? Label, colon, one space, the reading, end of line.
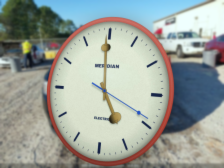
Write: 4:59:19
